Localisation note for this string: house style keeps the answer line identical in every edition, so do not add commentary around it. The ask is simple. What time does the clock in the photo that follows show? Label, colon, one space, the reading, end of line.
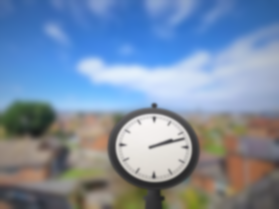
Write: 2:12
